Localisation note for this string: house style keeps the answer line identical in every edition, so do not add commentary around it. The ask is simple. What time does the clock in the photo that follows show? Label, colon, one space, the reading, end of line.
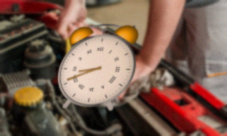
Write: 8:41
